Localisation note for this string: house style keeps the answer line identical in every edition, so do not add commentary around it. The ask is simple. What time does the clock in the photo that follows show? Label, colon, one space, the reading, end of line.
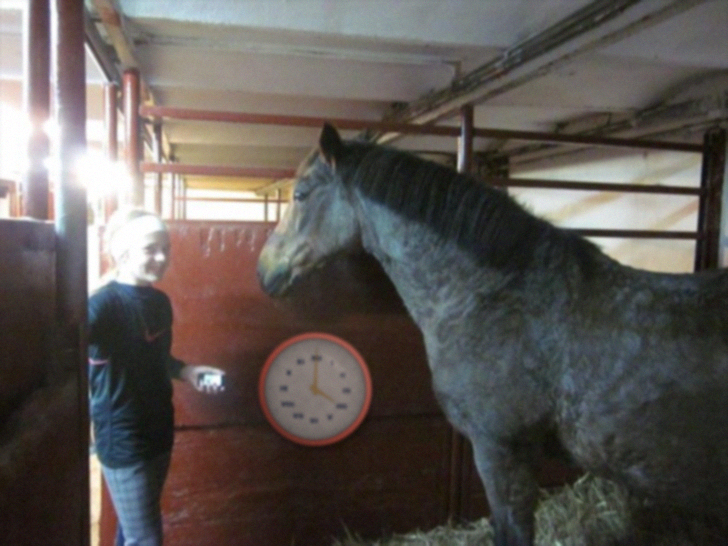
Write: 4:00
